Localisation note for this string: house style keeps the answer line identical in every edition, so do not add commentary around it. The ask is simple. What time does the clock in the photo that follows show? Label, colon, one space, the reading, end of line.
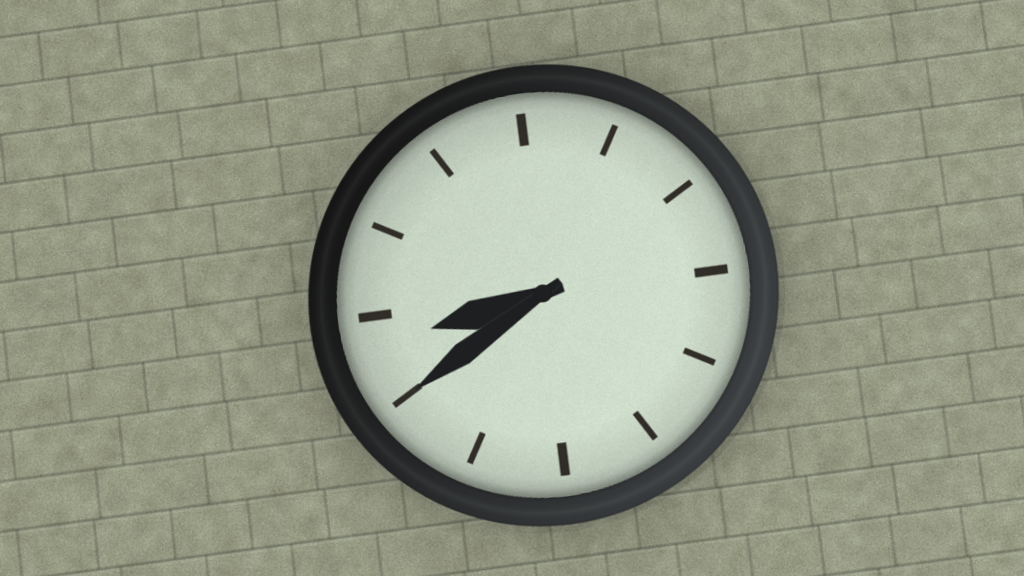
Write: 8:40
